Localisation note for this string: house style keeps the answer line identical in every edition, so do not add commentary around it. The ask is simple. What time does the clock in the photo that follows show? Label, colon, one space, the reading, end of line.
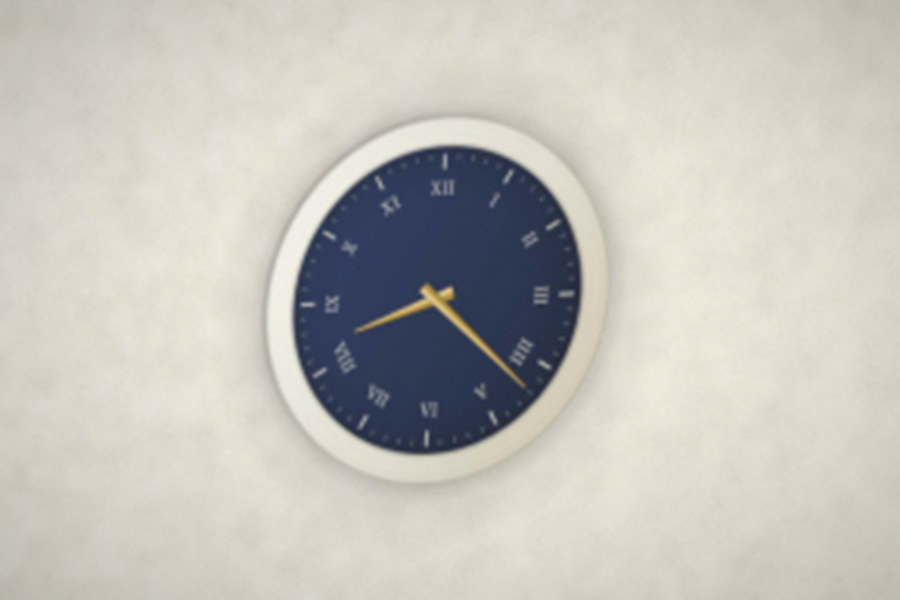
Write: 8:22
